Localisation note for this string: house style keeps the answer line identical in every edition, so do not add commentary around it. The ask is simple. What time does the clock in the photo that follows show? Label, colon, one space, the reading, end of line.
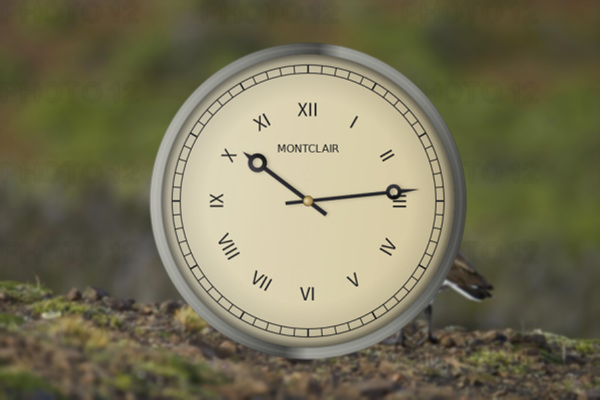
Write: 10:14
